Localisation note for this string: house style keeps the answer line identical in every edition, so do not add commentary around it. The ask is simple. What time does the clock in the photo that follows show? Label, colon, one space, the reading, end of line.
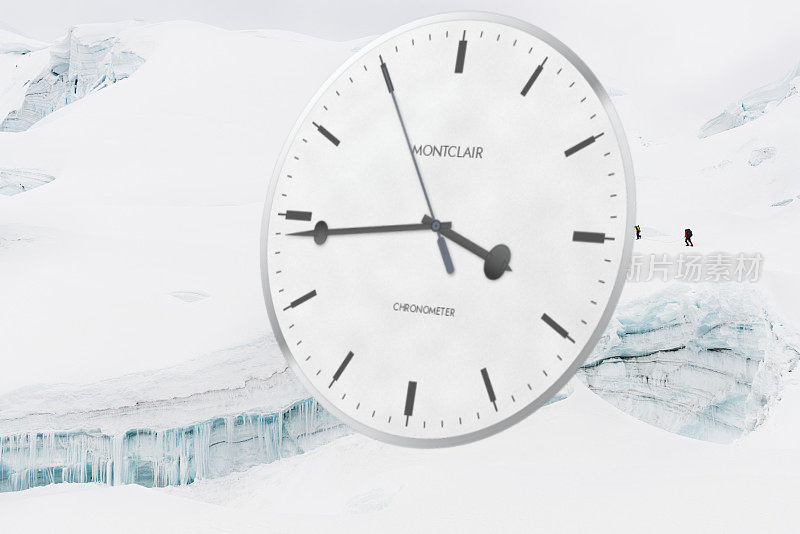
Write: 3:43:55
